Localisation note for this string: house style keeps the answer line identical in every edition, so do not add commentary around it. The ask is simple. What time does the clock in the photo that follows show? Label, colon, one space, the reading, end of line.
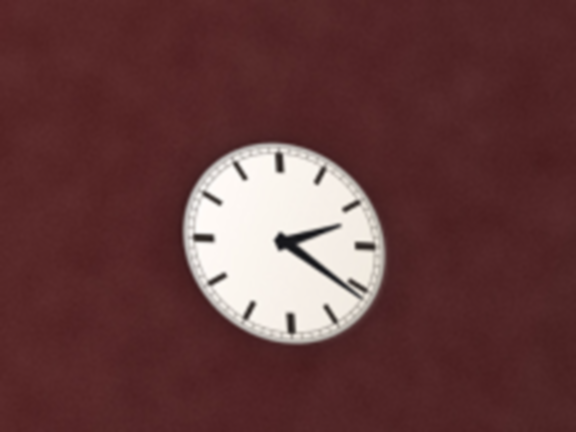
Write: 2:21
